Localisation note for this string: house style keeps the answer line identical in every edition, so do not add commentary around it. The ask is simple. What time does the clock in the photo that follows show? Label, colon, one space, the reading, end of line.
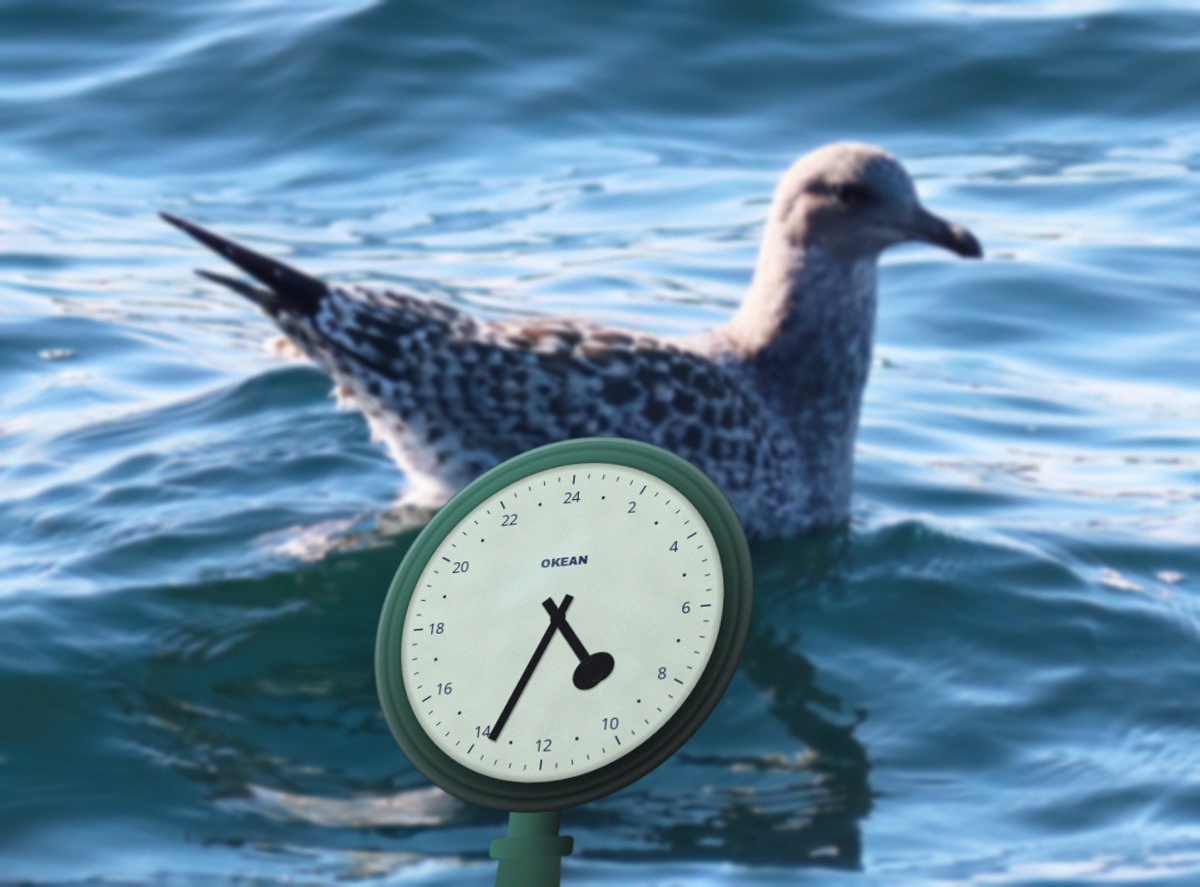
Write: 9:34
